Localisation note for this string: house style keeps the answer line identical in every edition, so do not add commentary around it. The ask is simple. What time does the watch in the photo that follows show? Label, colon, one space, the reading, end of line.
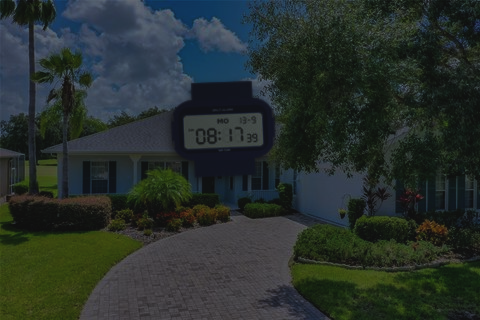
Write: 8:17:39
